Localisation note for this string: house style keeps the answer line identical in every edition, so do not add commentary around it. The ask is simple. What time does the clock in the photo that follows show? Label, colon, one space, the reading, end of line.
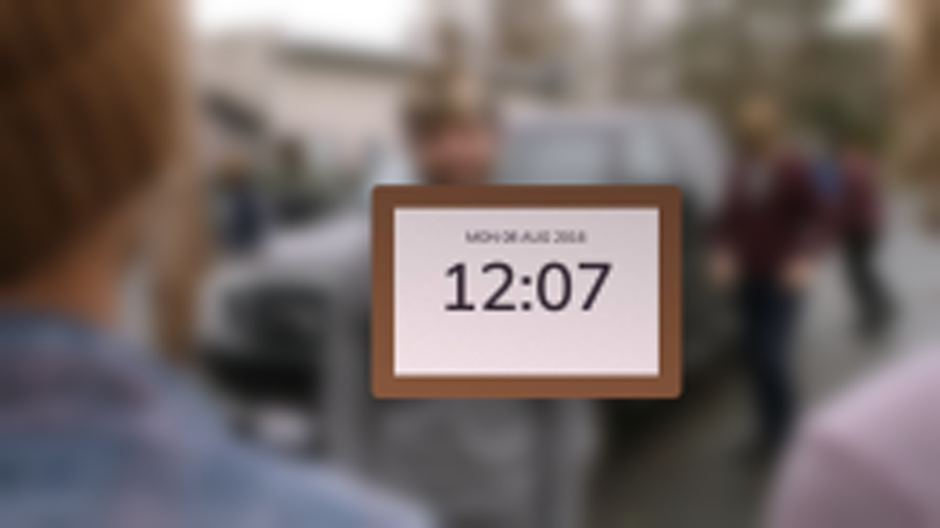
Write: 12:07
